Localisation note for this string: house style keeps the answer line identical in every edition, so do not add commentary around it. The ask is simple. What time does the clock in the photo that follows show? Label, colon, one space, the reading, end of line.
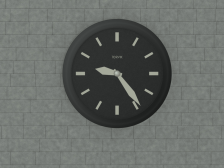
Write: 9:24
